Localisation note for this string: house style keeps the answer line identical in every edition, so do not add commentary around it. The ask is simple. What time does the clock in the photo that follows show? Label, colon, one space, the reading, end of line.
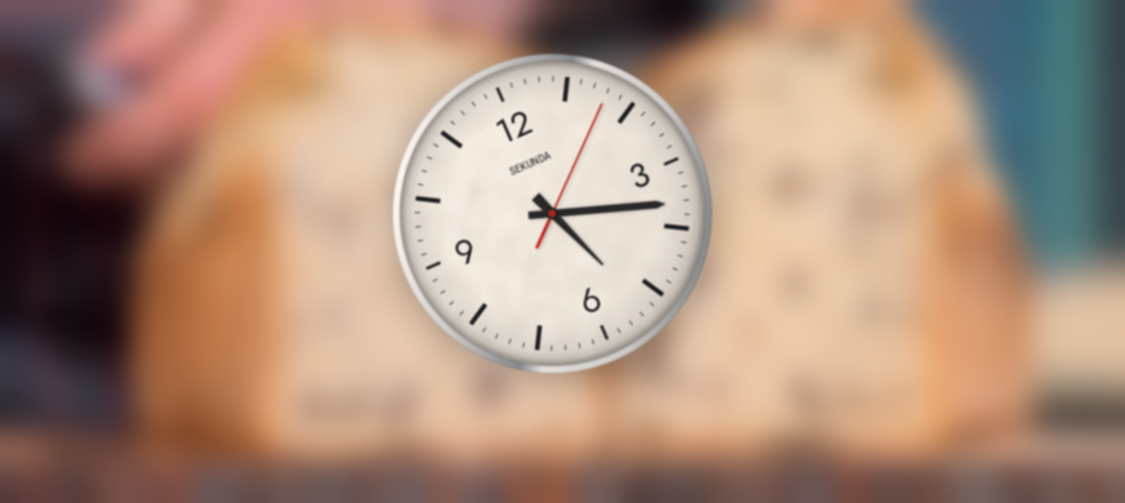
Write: 5:18:08
